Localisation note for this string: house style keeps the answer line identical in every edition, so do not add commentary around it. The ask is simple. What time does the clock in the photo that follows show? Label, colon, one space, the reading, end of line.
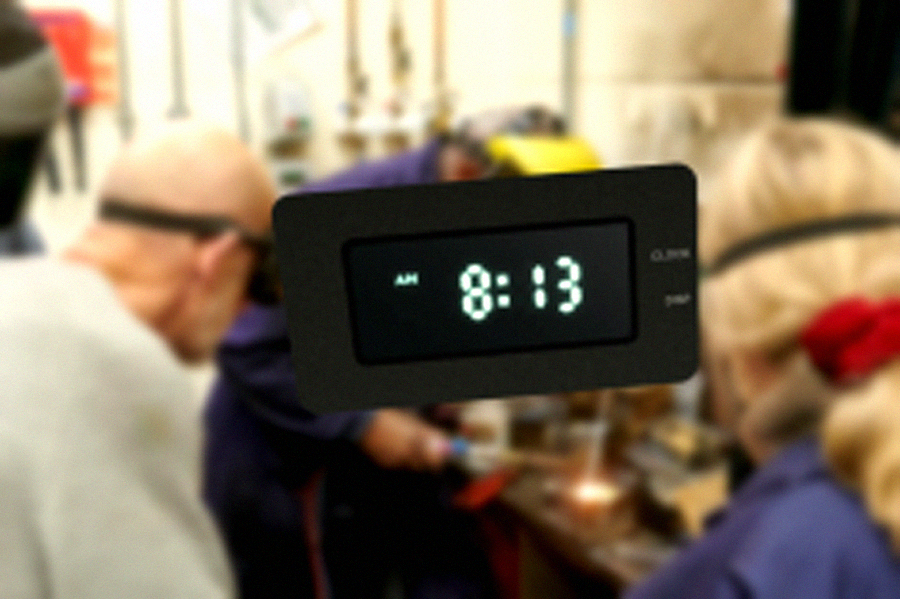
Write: 8:13
